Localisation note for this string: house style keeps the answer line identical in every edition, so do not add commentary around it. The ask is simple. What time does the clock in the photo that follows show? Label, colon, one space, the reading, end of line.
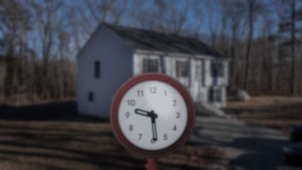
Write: 9:29
